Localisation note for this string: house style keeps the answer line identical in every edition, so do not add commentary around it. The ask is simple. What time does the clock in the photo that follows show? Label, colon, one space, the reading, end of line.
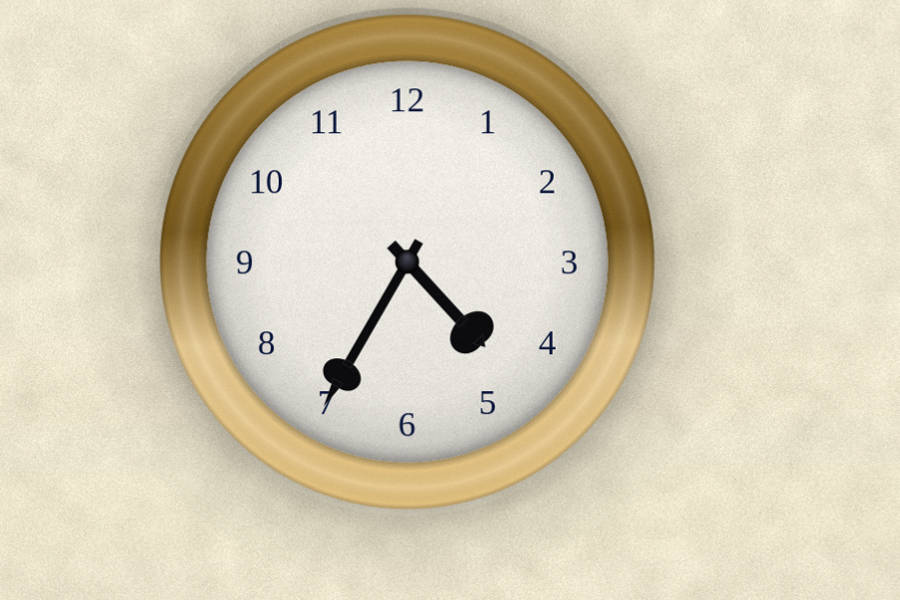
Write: 4:35
